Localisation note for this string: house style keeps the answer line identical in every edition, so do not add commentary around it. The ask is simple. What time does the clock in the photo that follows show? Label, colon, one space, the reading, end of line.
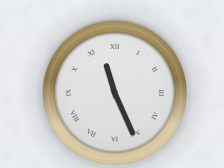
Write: 11:26
